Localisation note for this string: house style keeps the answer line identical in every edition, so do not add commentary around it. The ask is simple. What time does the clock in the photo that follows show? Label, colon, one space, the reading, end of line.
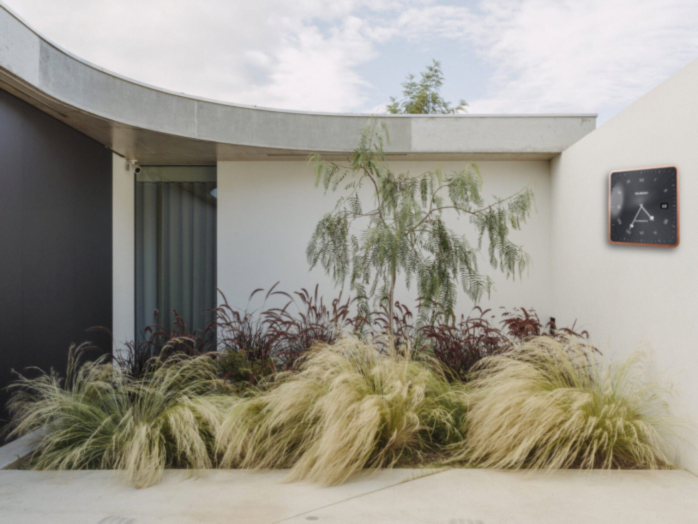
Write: 4:35
